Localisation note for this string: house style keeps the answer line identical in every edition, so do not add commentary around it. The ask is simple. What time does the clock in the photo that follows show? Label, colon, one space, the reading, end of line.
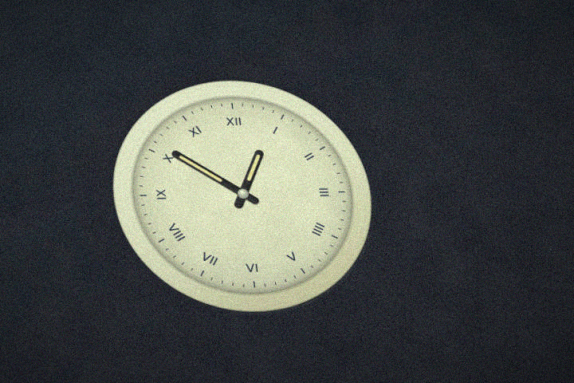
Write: 12:51
